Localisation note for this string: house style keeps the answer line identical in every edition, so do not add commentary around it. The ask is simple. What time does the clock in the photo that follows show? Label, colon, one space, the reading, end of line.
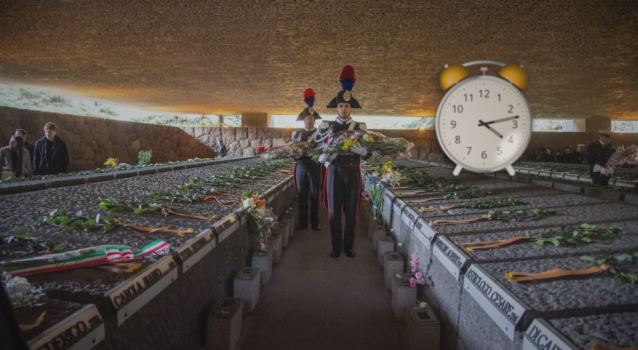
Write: 4:13
